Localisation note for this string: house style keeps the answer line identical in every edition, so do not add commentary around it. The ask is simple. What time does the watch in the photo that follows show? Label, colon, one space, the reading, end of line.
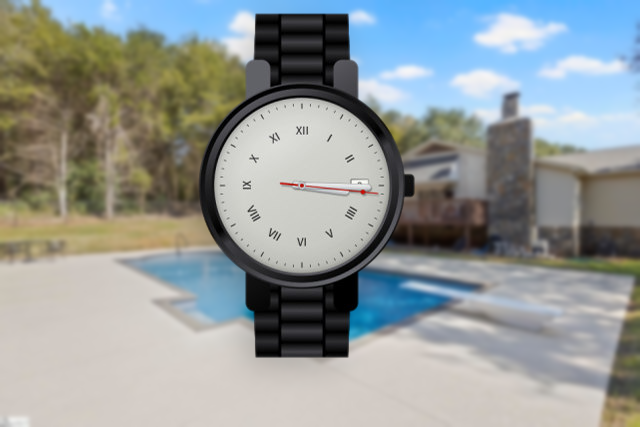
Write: 3:15:16
